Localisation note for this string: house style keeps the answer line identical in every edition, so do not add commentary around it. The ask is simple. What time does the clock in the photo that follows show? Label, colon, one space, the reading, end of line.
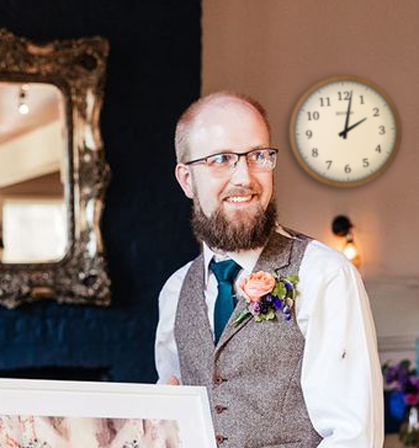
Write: 2:02
